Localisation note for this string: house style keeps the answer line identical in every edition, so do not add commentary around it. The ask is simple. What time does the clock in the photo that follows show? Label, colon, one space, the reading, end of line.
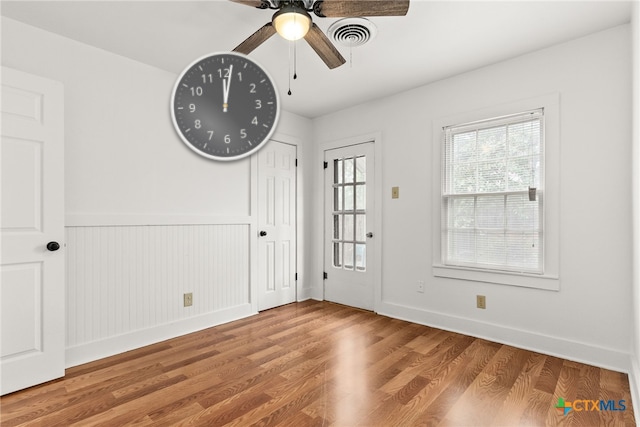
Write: 12:02
